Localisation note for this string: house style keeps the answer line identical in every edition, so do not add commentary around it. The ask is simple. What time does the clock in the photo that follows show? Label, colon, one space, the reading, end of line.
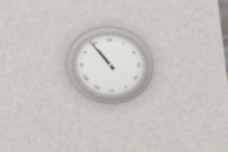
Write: 10:54
